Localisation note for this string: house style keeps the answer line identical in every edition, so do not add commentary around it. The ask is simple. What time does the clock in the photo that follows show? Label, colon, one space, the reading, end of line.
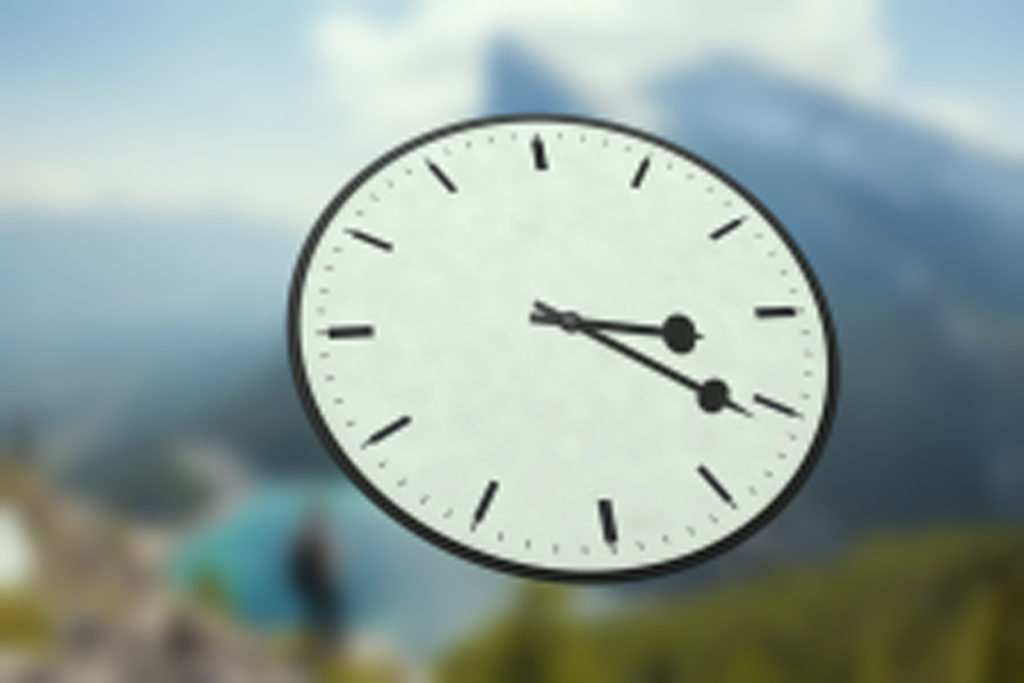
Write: 3:21
